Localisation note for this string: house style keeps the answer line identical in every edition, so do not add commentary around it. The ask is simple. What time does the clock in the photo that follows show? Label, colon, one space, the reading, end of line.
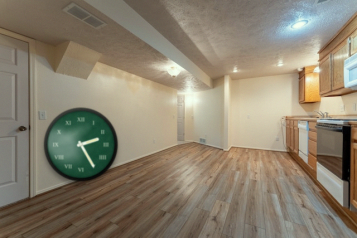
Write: 2:25
